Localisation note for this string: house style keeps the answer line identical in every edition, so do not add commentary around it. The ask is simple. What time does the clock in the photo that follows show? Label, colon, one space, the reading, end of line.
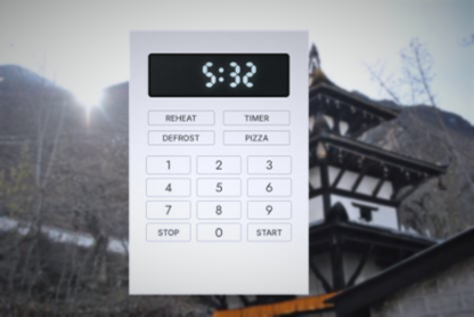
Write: 5:32
